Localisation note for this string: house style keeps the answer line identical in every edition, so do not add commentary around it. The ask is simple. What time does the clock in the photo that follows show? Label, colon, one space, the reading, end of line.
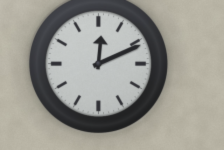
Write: 12:11
